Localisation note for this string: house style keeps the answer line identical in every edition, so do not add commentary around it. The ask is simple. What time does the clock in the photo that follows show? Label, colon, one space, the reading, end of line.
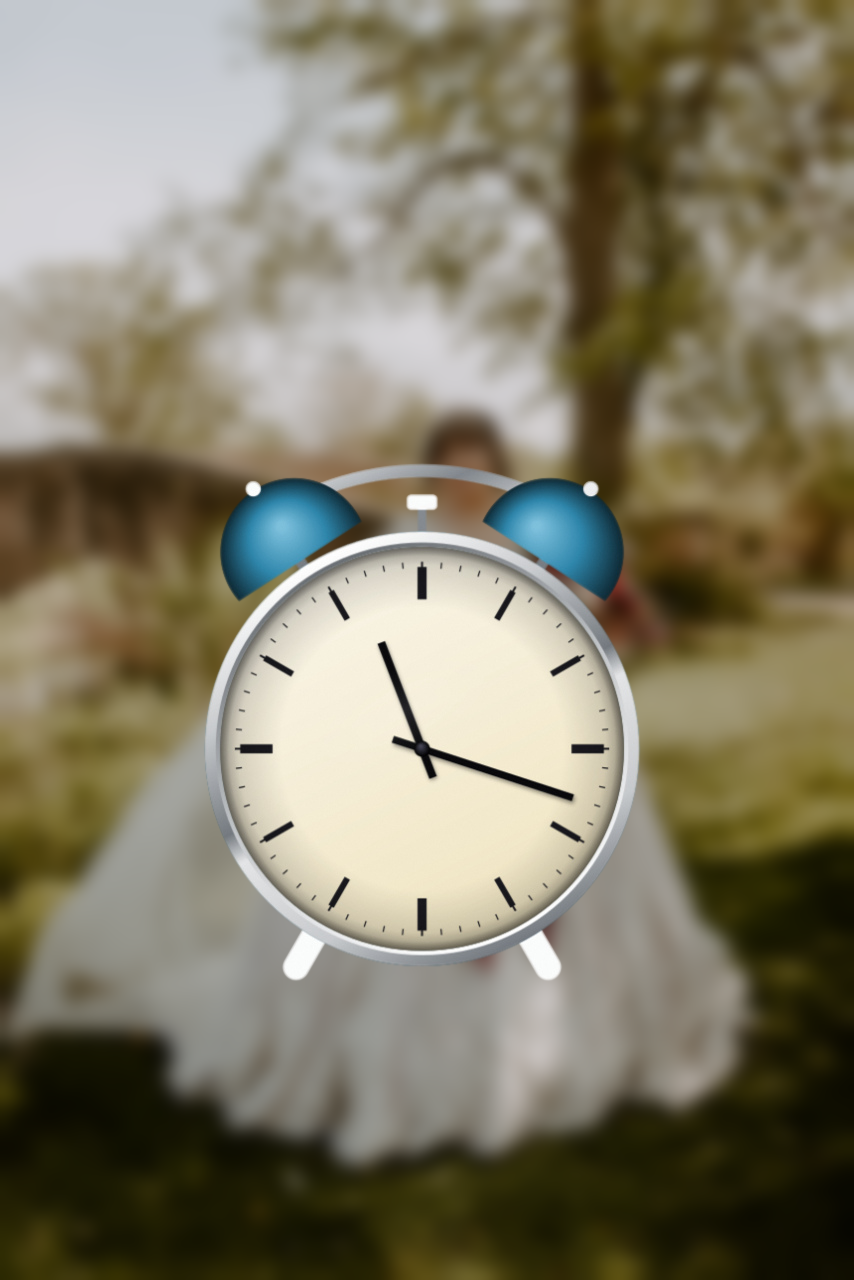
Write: 11:18
